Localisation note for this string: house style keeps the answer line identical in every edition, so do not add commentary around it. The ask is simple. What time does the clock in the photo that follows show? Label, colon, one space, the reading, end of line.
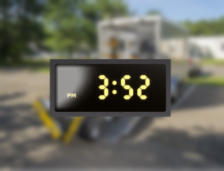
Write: 3:52
